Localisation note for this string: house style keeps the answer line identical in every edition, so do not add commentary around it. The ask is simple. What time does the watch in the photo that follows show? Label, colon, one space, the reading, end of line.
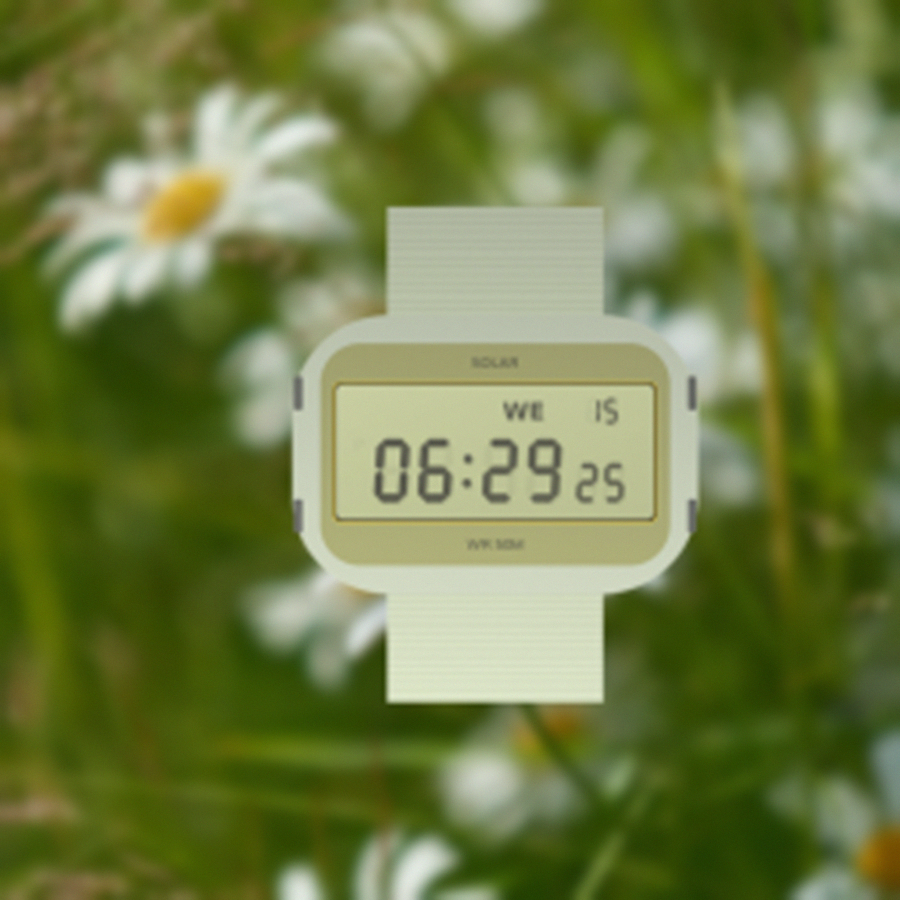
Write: 6:29:25
